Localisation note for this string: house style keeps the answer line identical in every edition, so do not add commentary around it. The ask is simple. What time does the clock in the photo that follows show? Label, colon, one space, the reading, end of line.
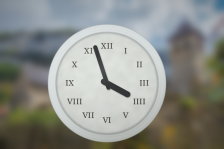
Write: 3:57
